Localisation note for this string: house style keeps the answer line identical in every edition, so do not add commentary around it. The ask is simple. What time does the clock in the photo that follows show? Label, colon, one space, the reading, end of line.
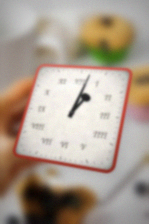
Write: 1:02
